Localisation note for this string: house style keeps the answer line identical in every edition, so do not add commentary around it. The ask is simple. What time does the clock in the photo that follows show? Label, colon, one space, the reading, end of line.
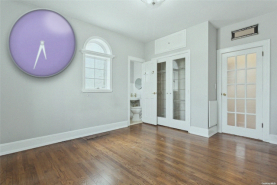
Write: 5:33
